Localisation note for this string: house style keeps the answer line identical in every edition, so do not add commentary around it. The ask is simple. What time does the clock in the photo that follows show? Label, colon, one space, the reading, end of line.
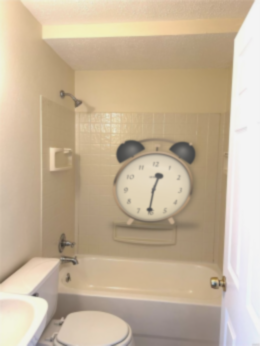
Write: 12:31
